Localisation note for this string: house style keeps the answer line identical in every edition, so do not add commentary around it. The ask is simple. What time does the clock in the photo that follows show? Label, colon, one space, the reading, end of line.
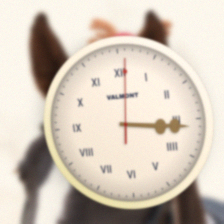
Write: 3:16:01
